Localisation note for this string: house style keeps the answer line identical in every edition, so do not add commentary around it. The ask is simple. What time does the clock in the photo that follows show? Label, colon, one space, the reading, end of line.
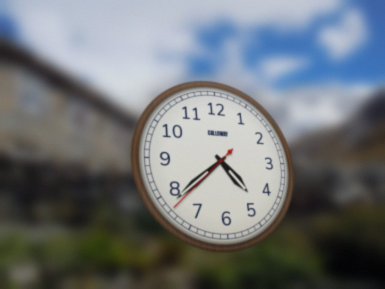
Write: 4:38:38
